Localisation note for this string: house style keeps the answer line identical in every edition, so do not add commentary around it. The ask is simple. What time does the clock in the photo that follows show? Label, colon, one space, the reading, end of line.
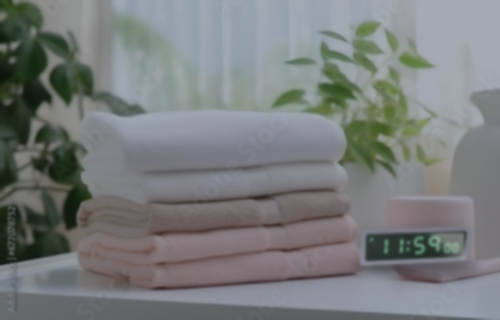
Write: 11:59
